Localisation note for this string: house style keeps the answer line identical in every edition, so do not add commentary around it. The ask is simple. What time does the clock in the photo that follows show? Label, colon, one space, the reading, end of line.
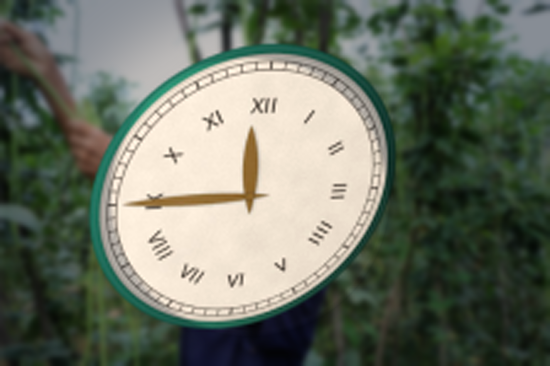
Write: 11:45
